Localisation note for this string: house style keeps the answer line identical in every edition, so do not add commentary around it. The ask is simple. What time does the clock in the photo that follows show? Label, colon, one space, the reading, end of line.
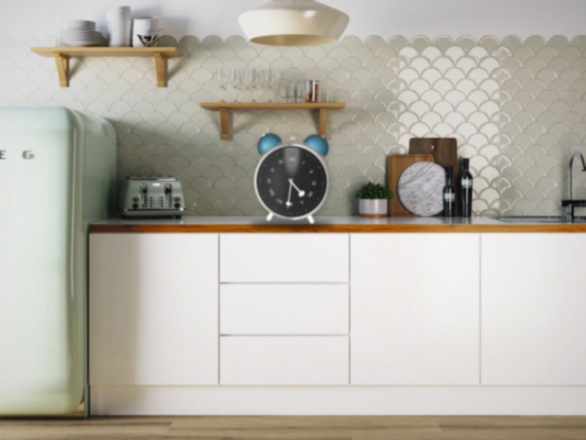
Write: 4:31
